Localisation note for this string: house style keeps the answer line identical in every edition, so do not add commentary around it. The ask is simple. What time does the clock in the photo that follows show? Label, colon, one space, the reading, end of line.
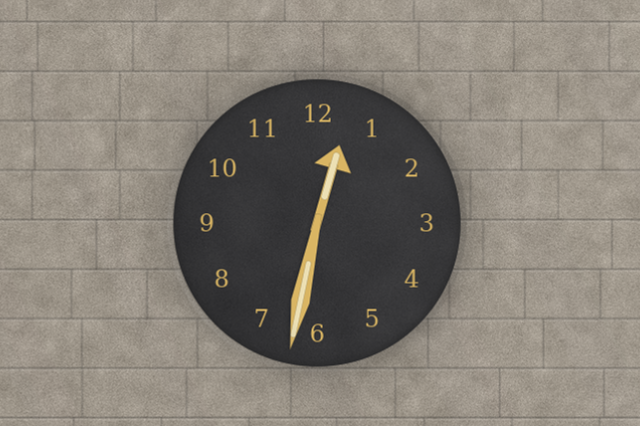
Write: 12:32
